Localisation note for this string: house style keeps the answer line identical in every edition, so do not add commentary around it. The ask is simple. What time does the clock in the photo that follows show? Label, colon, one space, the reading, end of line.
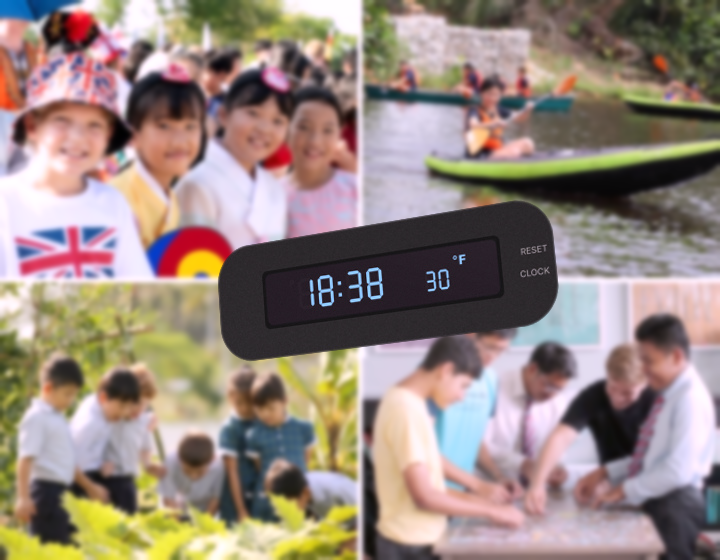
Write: 18:38
